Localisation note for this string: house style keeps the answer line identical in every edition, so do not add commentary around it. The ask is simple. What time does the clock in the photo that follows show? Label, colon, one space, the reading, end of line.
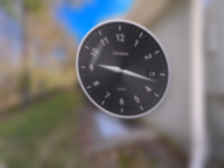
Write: 9:17
